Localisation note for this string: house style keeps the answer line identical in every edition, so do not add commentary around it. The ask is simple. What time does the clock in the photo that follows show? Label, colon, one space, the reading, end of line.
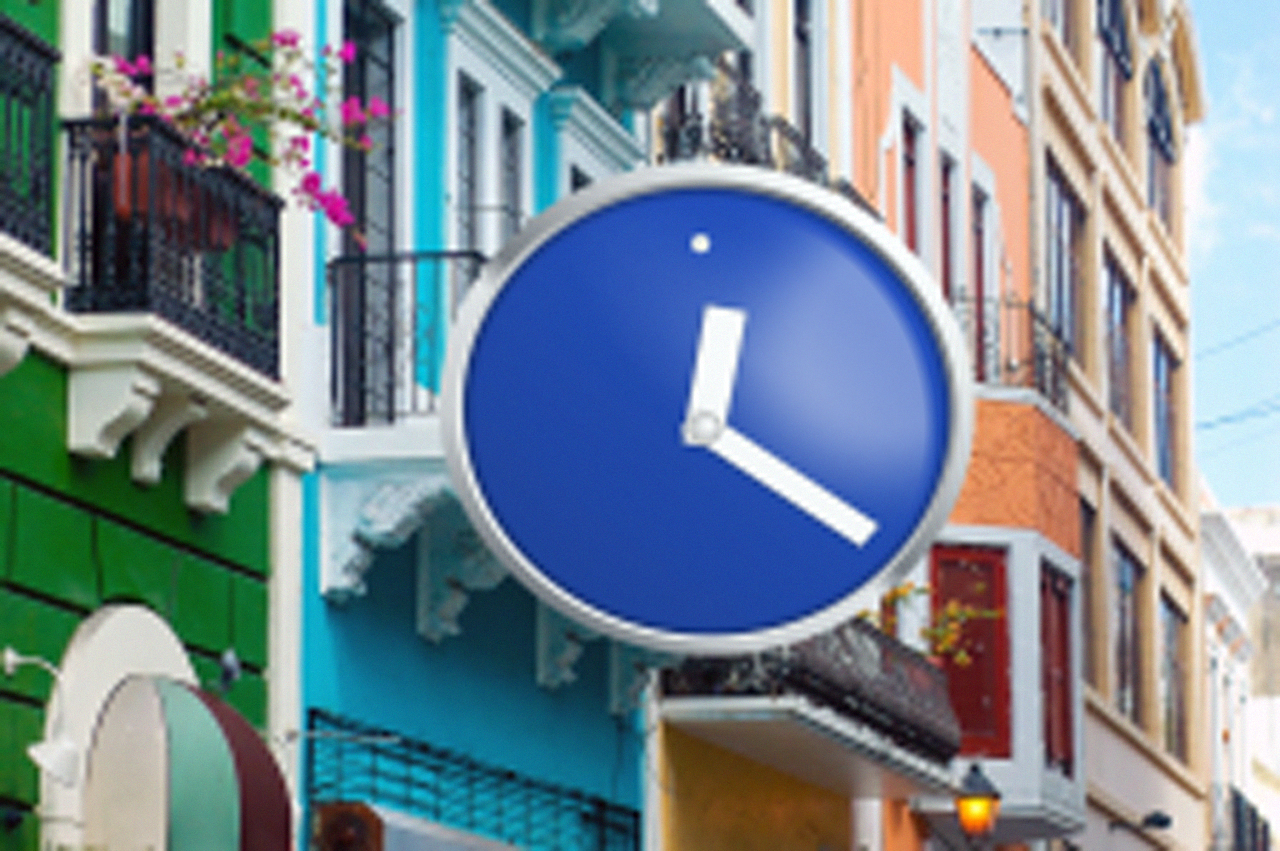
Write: 12:21
